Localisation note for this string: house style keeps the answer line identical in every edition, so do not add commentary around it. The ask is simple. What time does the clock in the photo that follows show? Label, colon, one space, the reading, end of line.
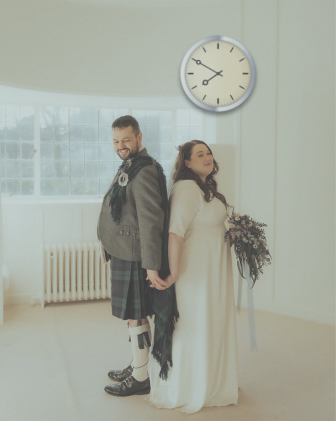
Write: 7:50
